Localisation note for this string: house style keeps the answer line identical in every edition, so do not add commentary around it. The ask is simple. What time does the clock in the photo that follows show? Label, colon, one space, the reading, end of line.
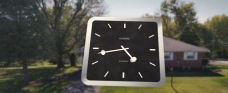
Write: 4:43
